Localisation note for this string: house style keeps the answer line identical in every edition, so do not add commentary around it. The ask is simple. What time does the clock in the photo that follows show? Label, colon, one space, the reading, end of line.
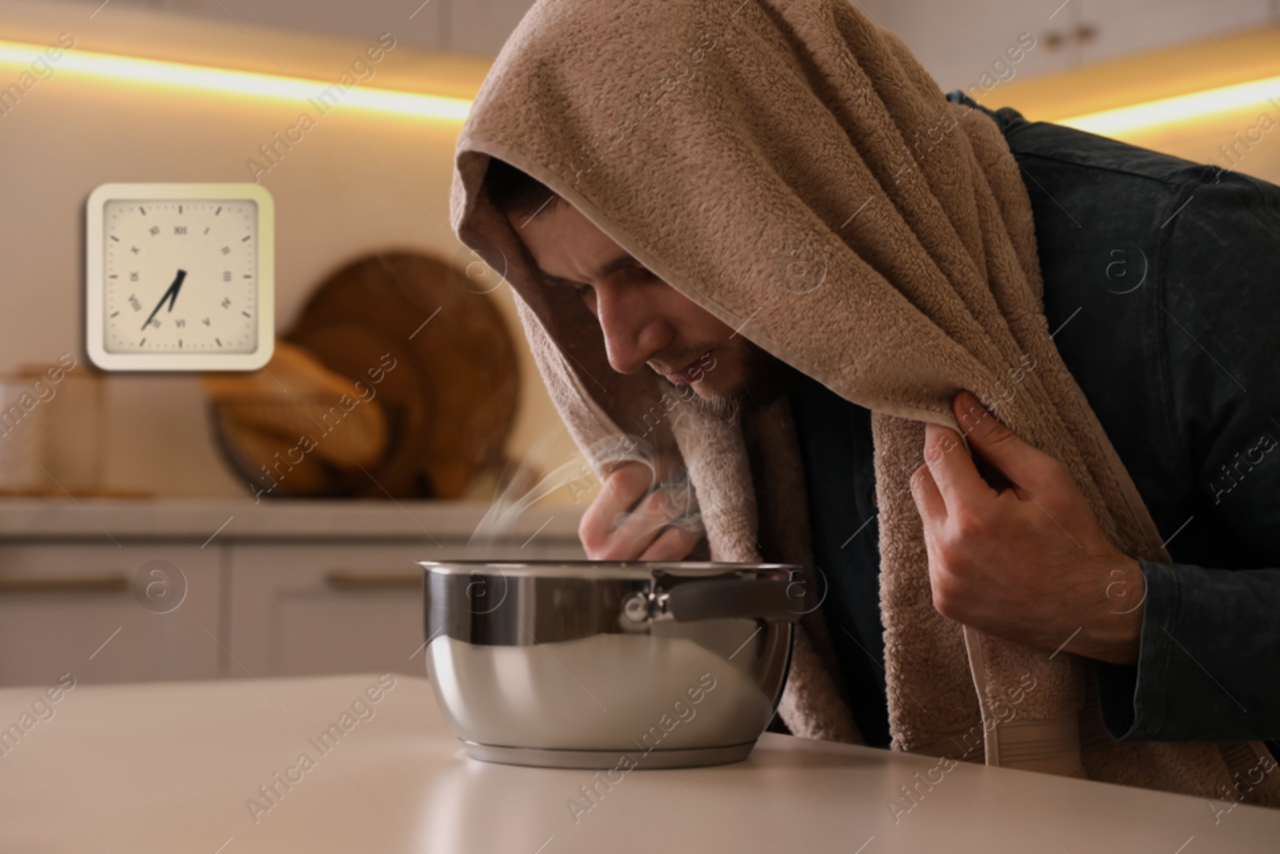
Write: 6:36
